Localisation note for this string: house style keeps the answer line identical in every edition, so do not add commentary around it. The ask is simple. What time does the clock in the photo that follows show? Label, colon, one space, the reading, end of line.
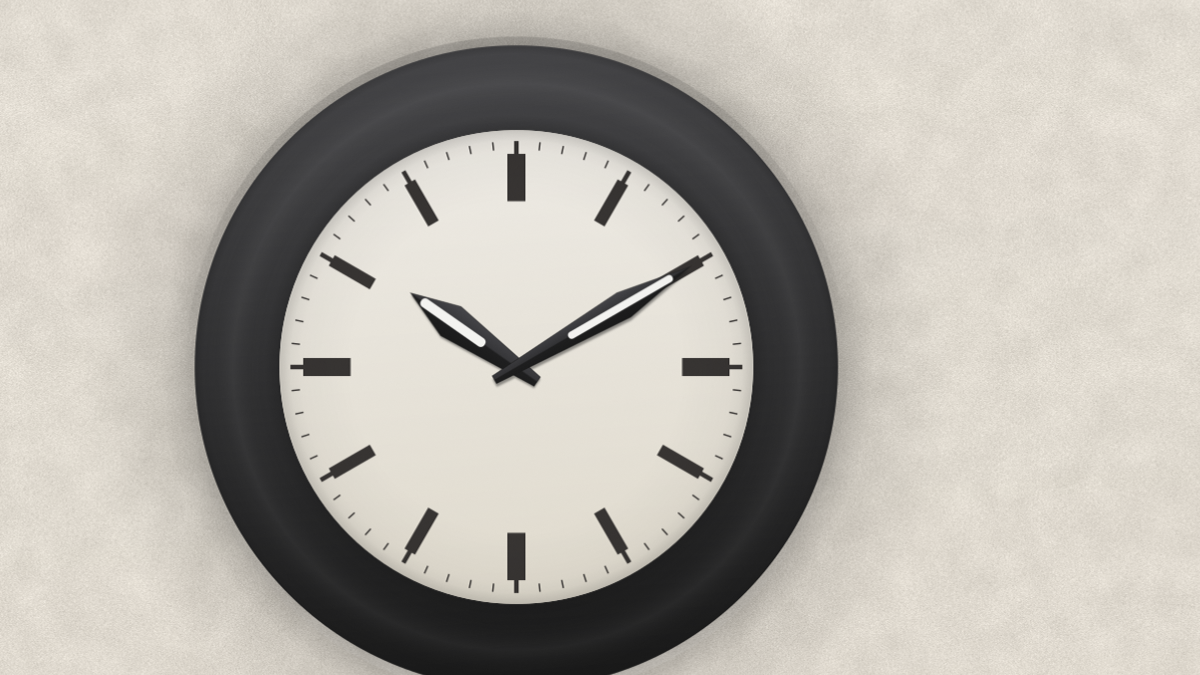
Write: 10:10
